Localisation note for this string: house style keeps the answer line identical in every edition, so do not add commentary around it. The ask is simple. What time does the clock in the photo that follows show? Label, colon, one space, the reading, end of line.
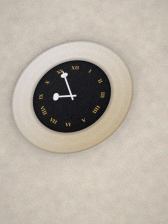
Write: 8:56
